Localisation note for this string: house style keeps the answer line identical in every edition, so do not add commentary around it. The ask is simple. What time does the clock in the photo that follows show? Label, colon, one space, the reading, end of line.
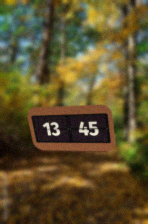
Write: 13:45
